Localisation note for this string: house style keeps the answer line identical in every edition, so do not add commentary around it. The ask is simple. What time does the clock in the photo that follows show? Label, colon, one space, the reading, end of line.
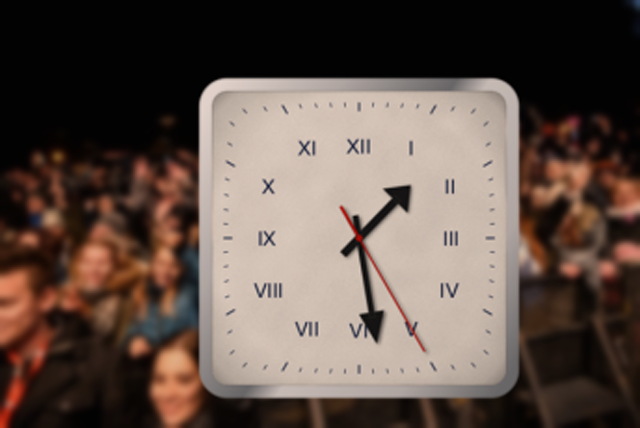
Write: 1:28:25
